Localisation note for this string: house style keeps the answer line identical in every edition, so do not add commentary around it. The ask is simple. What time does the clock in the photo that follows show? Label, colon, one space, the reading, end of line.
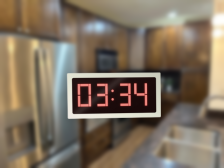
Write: 3:34
